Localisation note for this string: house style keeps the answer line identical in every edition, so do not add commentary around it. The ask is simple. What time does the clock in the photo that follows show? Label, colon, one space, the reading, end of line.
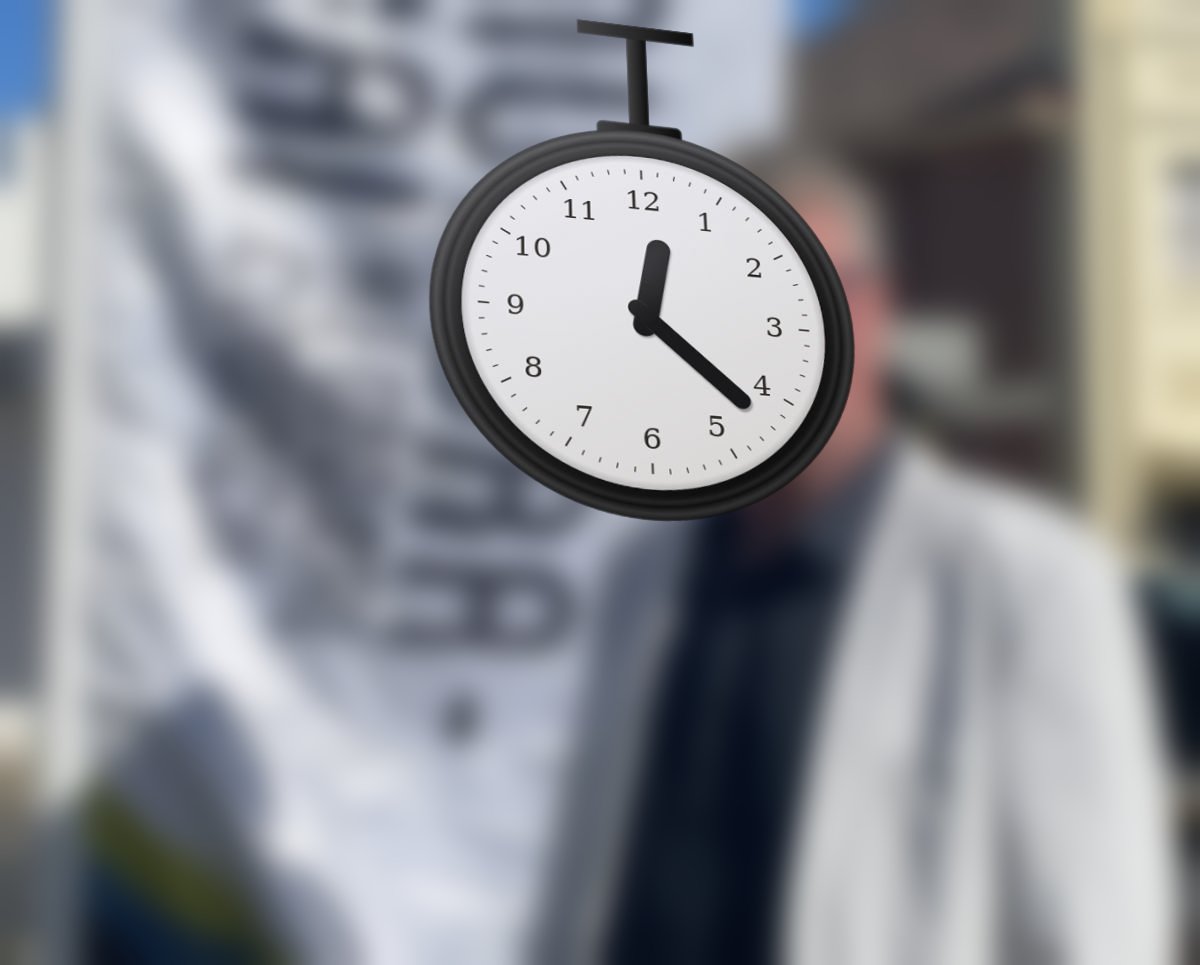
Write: 12:22
